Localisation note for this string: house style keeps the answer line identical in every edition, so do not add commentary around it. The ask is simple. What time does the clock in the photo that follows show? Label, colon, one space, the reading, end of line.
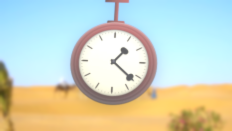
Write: 1:22
